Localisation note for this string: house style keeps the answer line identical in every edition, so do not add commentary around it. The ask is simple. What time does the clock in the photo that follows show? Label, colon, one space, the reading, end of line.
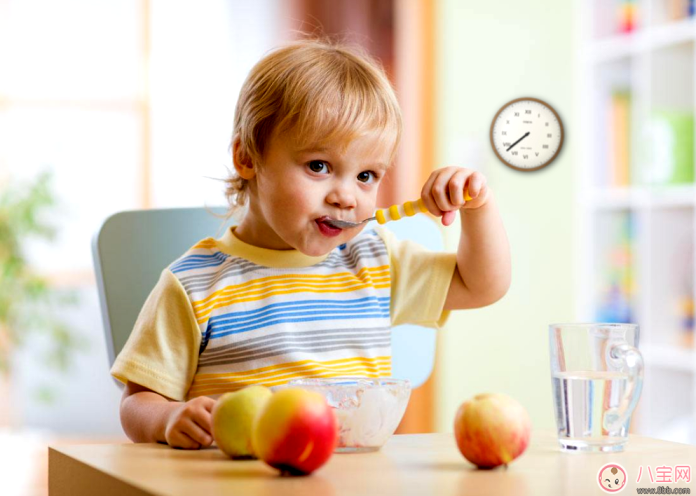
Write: 7:38
